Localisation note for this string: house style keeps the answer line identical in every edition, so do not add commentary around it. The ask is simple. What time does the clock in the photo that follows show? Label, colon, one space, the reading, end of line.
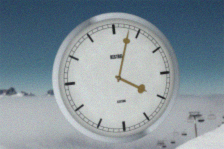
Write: 4:03
